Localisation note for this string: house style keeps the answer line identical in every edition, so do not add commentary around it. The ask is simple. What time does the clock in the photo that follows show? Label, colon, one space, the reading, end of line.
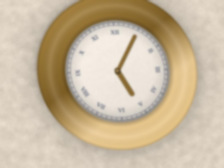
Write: 5:05
